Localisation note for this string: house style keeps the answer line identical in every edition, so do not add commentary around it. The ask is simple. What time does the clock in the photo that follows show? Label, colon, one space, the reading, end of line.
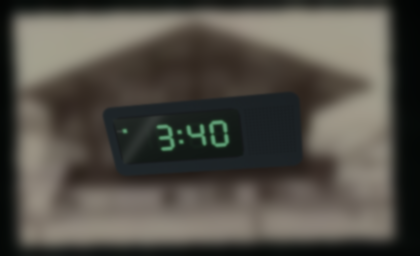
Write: 3:40
